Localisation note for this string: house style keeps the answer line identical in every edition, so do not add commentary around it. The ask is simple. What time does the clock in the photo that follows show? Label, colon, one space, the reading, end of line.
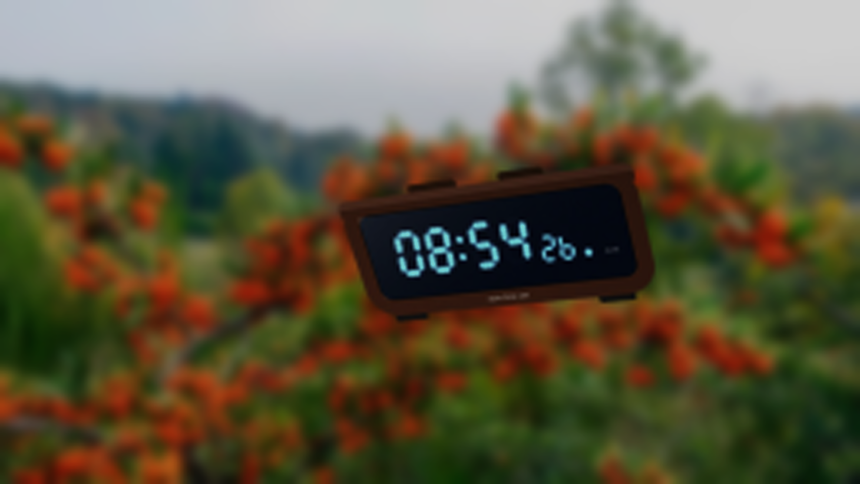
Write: 8:54:26
